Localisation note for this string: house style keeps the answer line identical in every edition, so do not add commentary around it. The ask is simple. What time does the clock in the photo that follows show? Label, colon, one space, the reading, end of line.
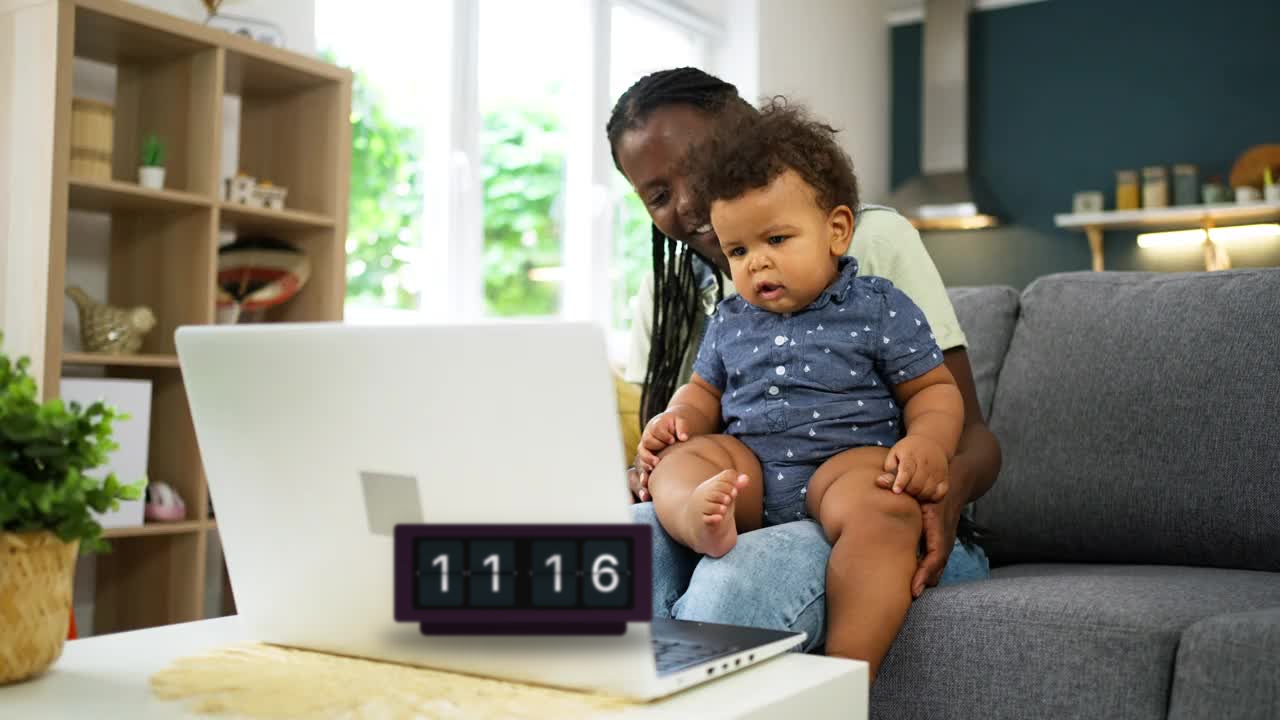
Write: 11:16
